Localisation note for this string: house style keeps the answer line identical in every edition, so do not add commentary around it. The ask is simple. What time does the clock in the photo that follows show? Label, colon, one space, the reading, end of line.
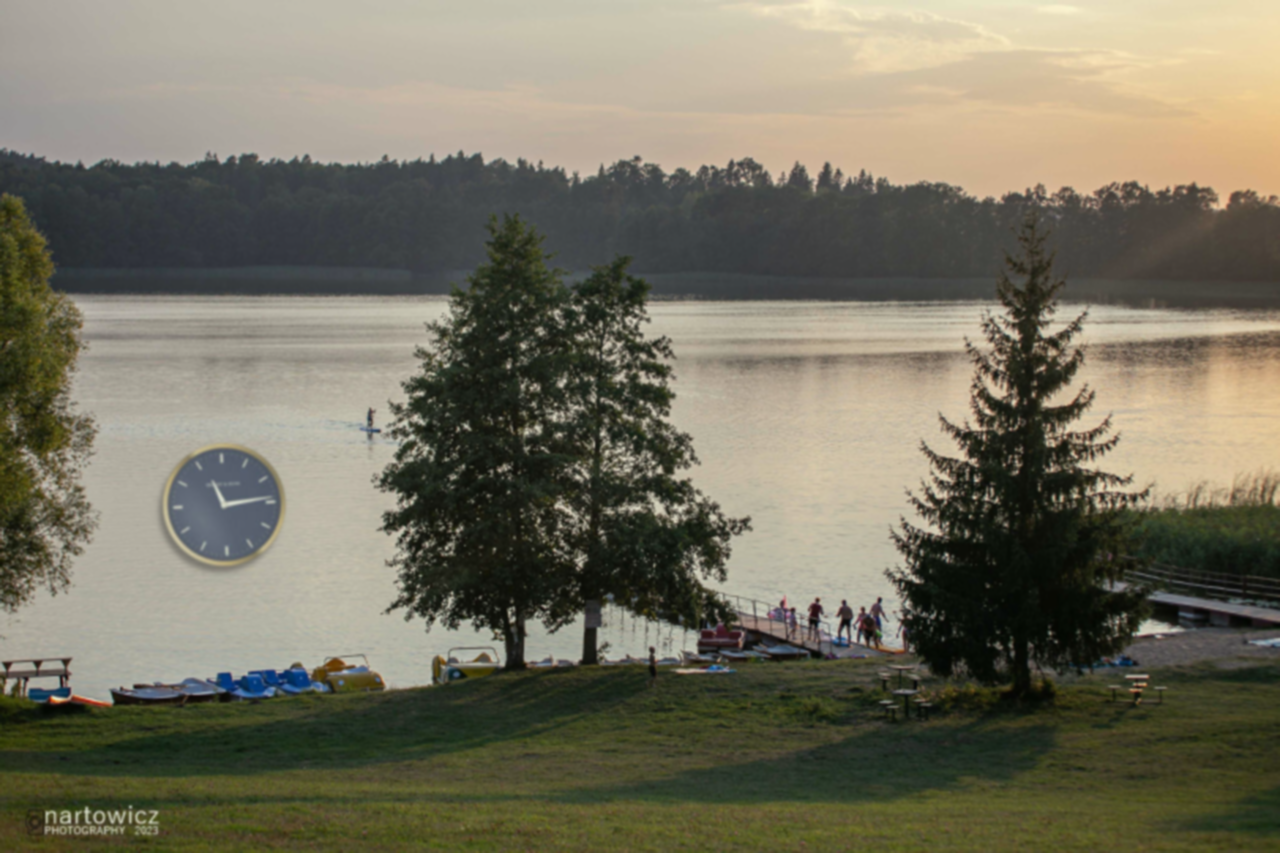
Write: 11:14
